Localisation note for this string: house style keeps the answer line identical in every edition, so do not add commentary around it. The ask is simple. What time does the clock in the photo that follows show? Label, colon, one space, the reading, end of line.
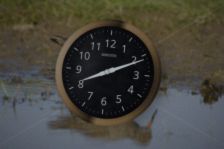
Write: 8:11
